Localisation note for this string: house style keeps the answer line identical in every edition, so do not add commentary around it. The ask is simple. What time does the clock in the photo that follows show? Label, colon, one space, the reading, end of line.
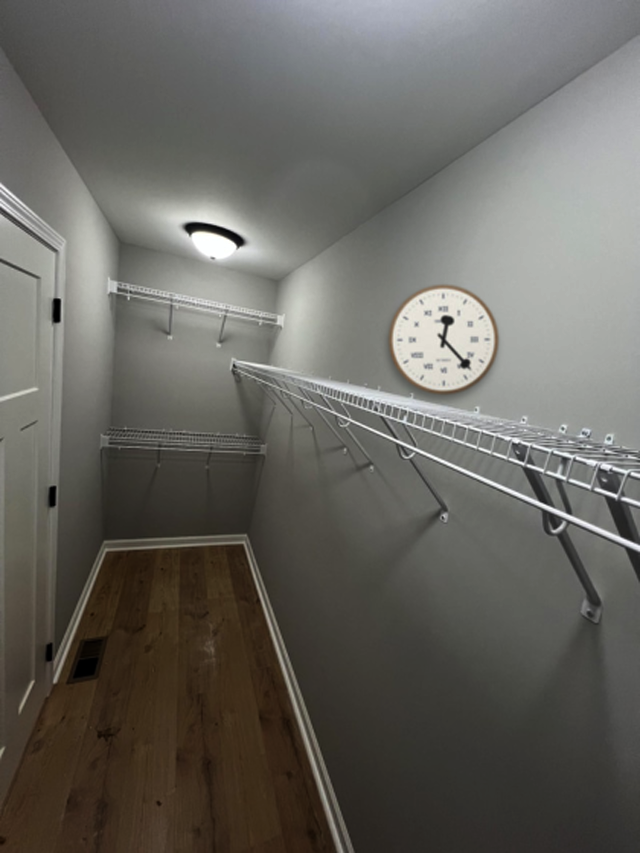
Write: 12:23
